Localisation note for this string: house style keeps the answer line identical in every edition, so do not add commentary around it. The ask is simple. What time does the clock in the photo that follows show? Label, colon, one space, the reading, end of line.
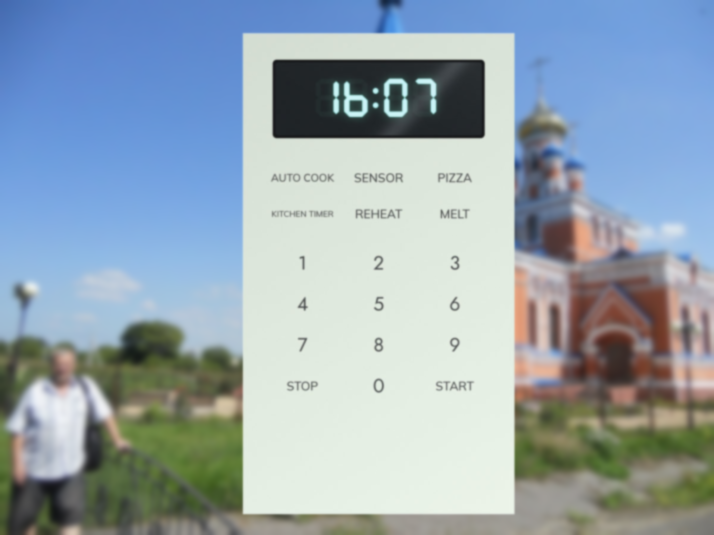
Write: 16:07
